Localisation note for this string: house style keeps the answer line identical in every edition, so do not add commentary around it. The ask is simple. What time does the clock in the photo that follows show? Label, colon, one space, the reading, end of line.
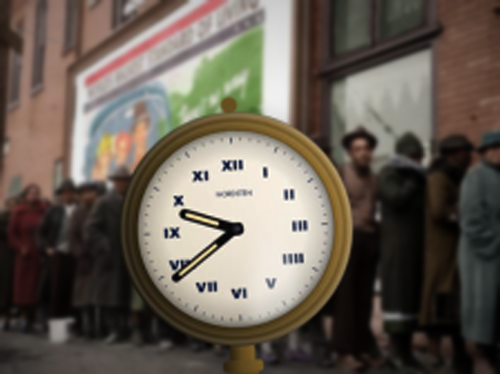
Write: 9:39
